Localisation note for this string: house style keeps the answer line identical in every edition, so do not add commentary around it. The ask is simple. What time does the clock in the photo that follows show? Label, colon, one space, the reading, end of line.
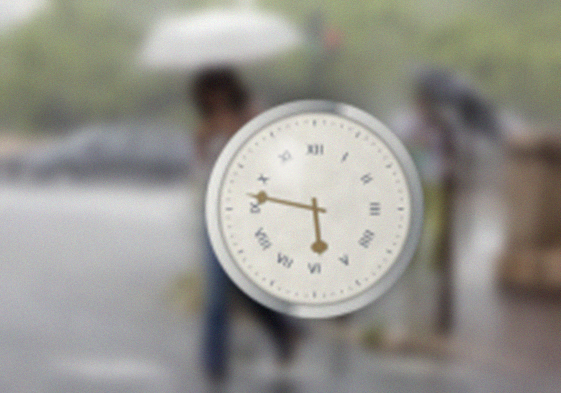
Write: 5:47
